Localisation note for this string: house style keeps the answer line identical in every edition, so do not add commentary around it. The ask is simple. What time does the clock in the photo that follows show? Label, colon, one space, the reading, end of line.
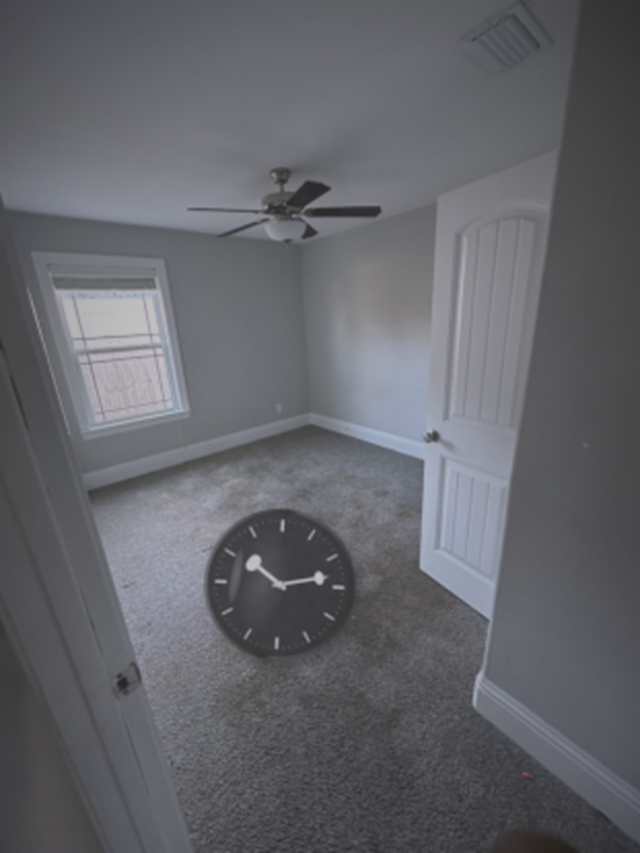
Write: 10:13
